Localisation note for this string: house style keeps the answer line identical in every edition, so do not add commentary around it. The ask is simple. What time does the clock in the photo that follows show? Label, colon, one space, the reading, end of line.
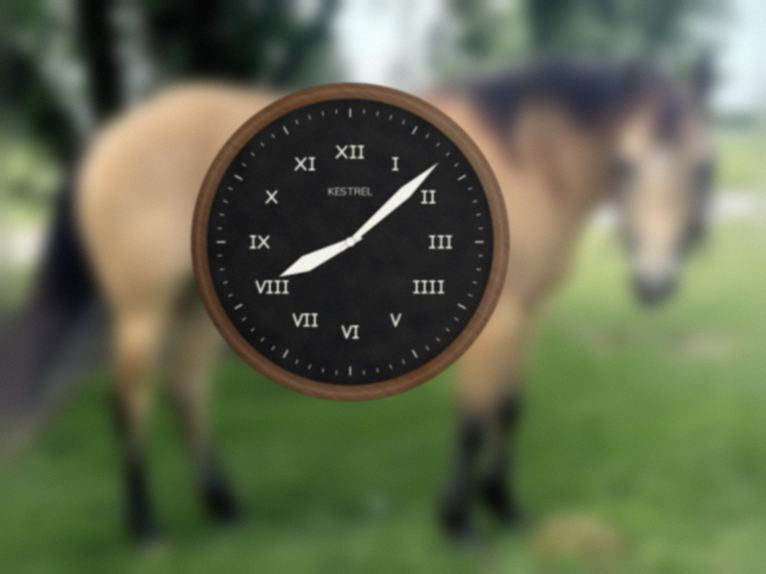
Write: 8:08
